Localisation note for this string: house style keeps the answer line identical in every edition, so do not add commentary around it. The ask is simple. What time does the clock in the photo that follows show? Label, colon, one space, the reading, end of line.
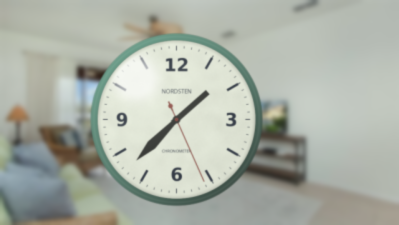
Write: 1:37:26
